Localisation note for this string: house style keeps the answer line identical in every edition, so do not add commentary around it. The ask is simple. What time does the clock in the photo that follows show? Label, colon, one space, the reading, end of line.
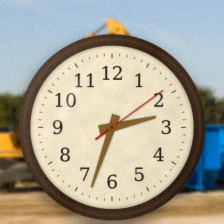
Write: 2:33:09
